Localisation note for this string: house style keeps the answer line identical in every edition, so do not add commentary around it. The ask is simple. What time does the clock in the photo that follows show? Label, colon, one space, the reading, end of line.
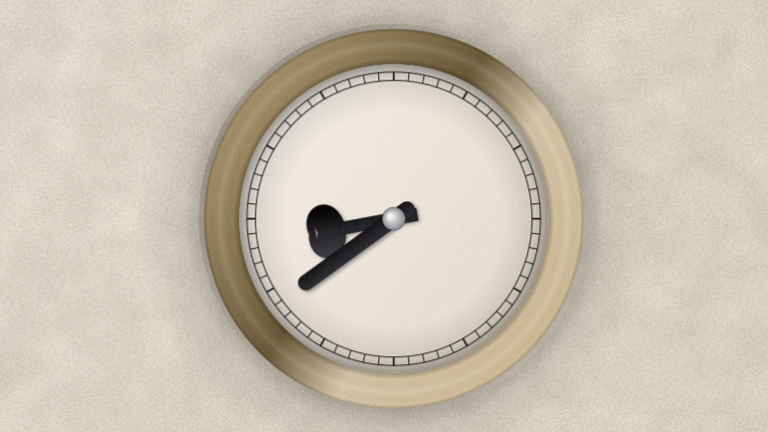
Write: 8:39
